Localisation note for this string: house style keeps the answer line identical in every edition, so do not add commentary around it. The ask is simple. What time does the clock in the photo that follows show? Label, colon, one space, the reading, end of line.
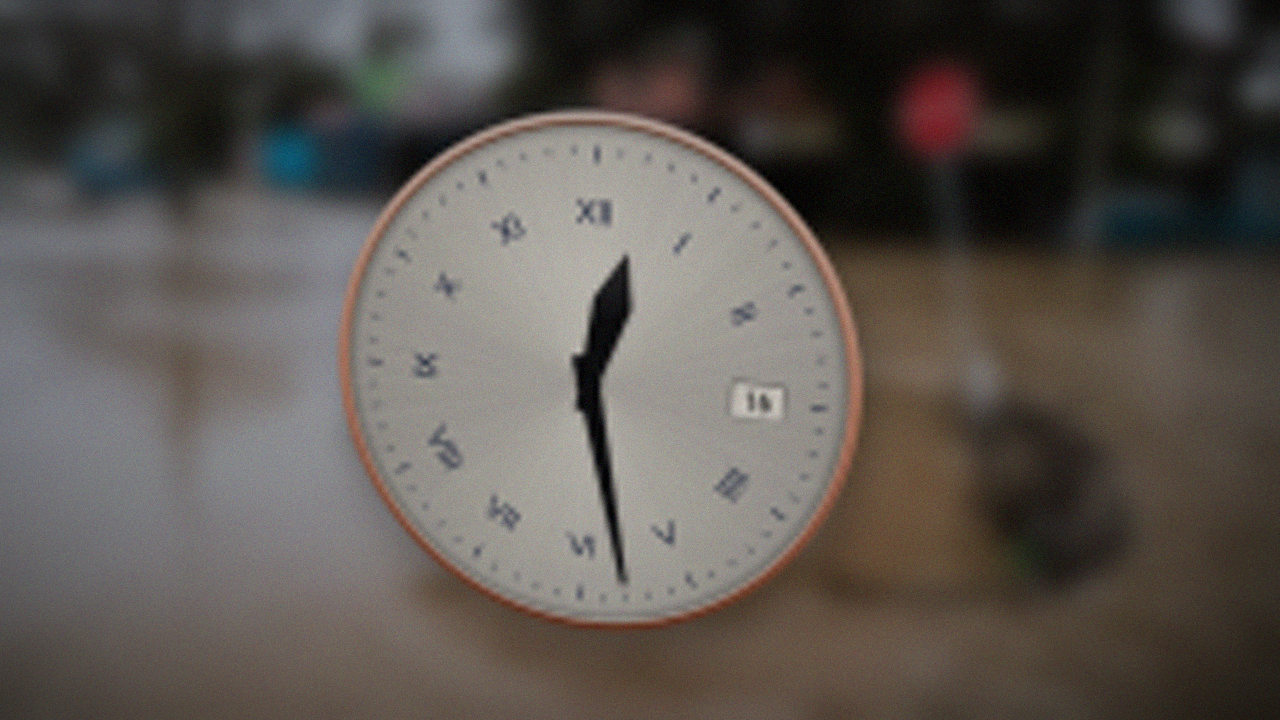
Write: 12:28
